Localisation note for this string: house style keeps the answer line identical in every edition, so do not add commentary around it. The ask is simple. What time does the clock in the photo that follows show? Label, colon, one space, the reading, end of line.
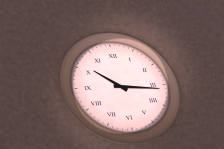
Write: 10:16
